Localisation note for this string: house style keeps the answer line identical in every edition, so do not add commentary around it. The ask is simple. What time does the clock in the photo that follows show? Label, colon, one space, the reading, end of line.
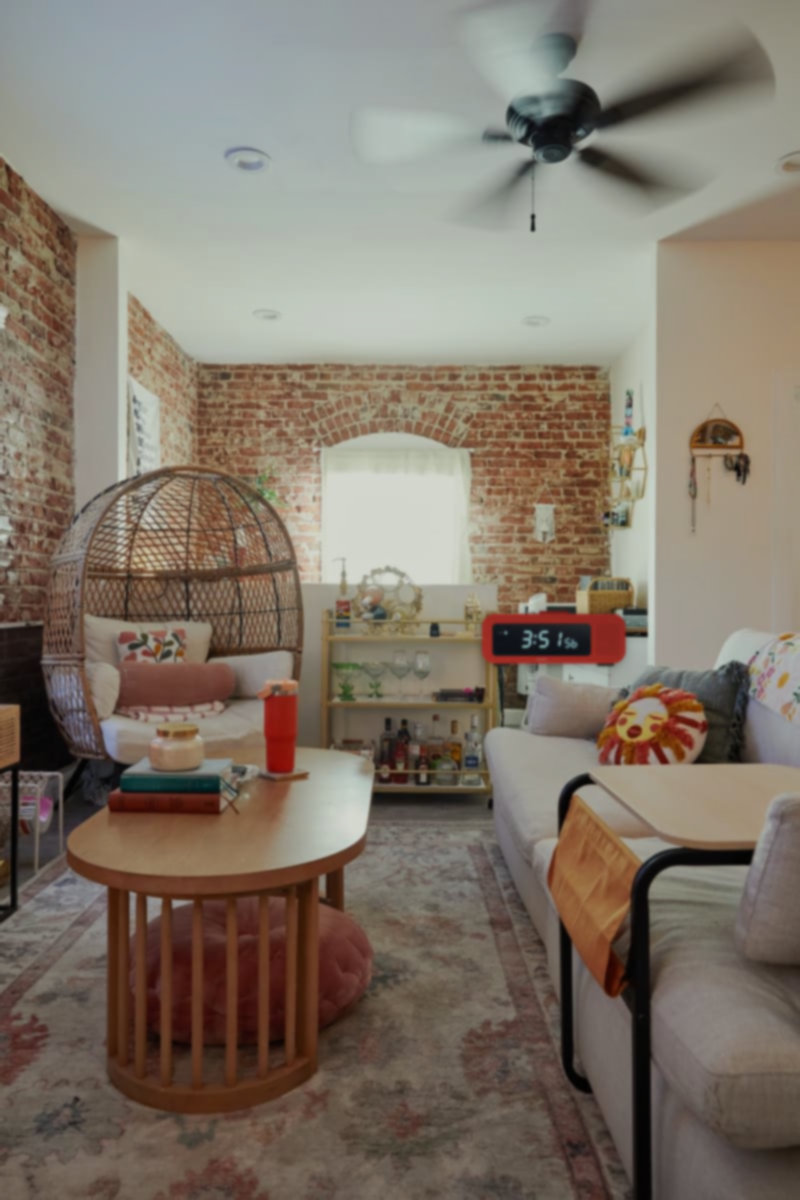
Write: 3:51
